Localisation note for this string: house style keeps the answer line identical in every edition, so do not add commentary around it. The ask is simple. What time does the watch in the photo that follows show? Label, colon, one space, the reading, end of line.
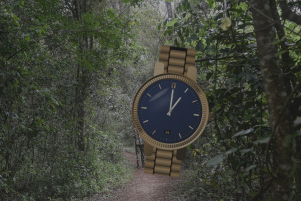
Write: 1:00
